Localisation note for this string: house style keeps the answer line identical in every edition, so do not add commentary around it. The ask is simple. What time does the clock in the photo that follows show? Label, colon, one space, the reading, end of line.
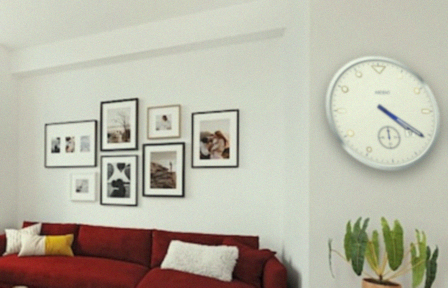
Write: 4:21
